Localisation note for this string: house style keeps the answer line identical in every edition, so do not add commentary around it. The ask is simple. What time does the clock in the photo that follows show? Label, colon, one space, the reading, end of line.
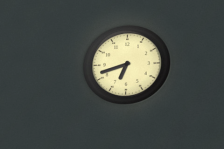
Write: 6:42
